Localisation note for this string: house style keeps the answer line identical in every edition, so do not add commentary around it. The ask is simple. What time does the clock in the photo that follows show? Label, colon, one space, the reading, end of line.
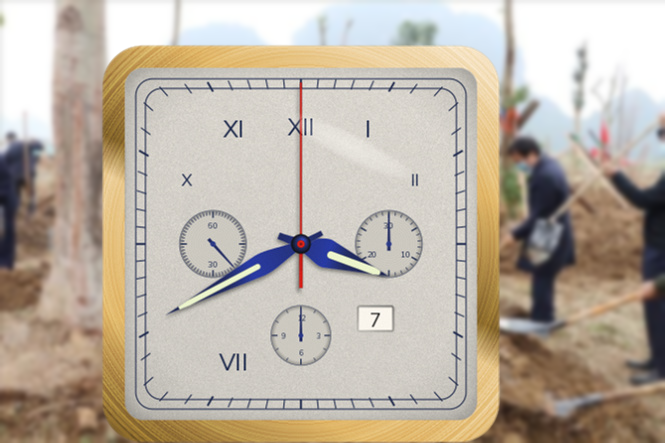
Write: 3:40:23
